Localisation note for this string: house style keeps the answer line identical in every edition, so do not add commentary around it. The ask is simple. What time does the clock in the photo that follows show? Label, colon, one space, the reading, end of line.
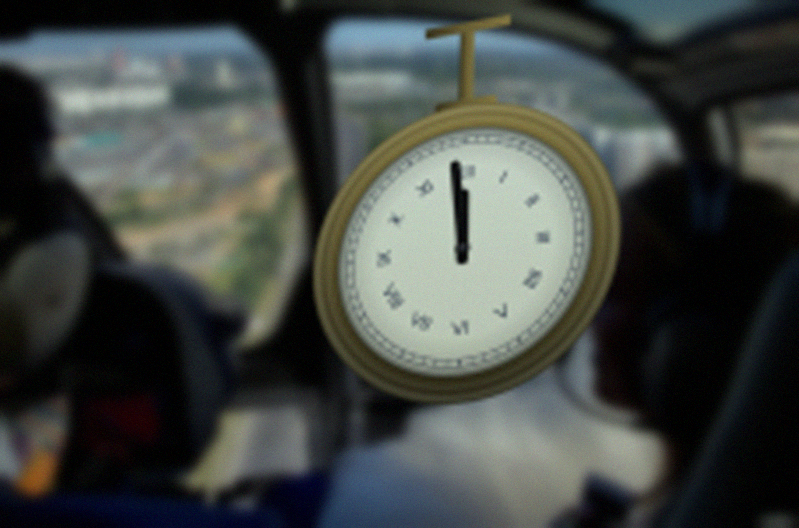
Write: 11:59
